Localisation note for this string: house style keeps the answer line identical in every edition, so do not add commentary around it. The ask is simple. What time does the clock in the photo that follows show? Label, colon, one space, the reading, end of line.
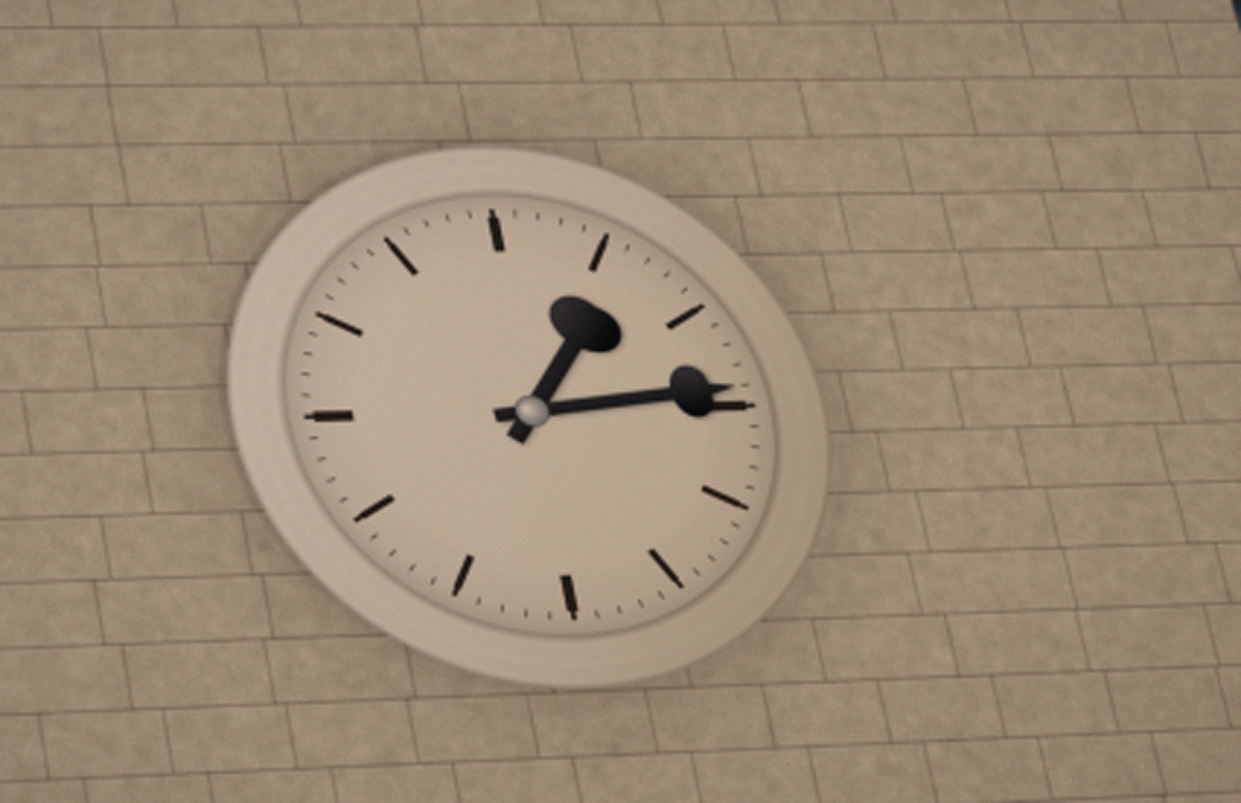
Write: 1:14
